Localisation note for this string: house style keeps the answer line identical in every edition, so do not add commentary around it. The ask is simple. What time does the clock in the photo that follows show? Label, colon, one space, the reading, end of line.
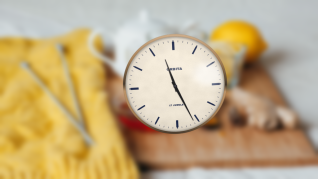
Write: 11:26
